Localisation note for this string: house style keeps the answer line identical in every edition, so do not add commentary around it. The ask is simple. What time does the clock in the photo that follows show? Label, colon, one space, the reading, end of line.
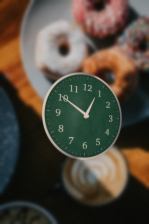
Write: 12:50
